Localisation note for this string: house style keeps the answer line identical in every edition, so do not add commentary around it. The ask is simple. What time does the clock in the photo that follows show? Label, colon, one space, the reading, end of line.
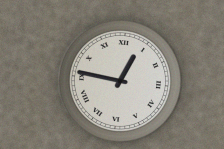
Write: 12:46
